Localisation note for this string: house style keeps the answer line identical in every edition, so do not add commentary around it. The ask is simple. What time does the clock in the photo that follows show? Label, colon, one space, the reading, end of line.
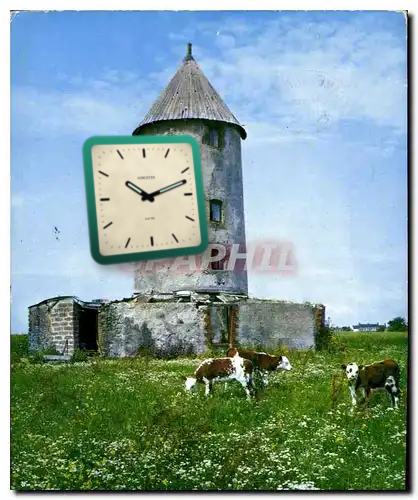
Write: 10:12
